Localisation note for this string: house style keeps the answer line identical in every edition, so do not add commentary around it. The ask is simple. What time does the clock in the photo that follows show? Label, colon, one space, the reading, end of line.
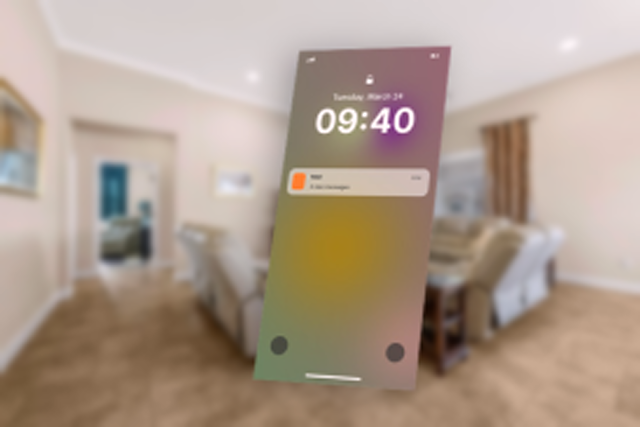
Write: 9:40
